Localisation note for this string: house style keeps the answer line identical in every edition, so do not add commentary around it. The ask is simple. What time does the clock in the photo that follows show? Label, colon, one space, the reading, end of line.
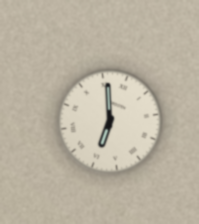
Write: 5:56
